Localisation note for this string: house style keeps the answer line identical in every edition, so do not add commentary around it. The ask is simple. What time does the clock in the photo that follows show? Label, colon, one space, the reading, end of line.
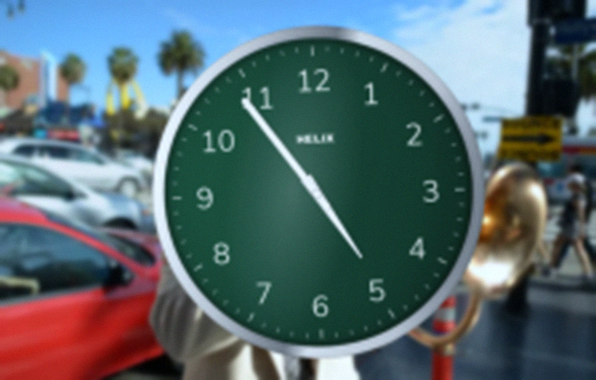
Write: 4:54
